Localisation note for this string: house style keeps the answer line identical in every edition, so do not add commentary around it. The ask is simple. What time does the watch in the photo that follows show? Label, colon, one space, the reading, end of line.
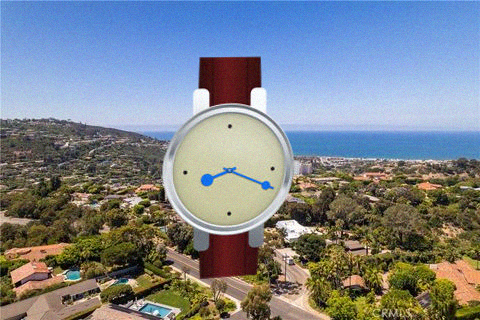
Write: 8:19
